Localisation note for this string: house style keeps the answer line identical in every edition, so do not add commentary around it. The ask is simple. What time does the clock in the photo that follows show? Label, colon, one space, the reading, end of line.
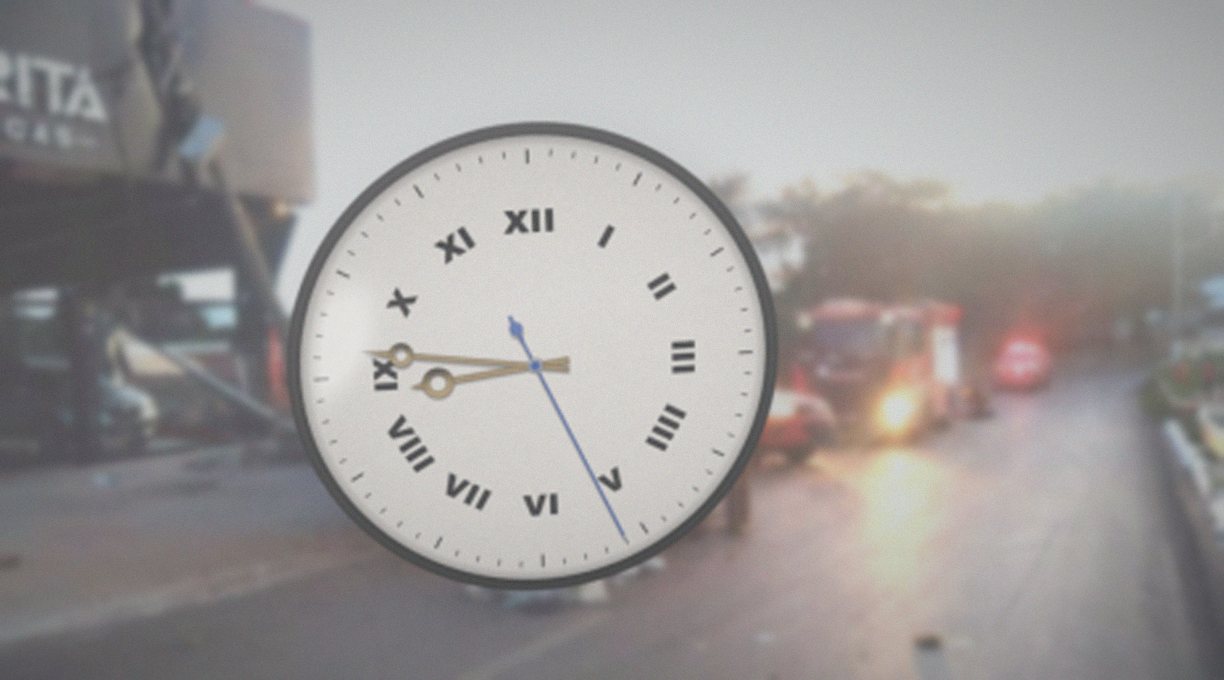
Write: 8:46:26
